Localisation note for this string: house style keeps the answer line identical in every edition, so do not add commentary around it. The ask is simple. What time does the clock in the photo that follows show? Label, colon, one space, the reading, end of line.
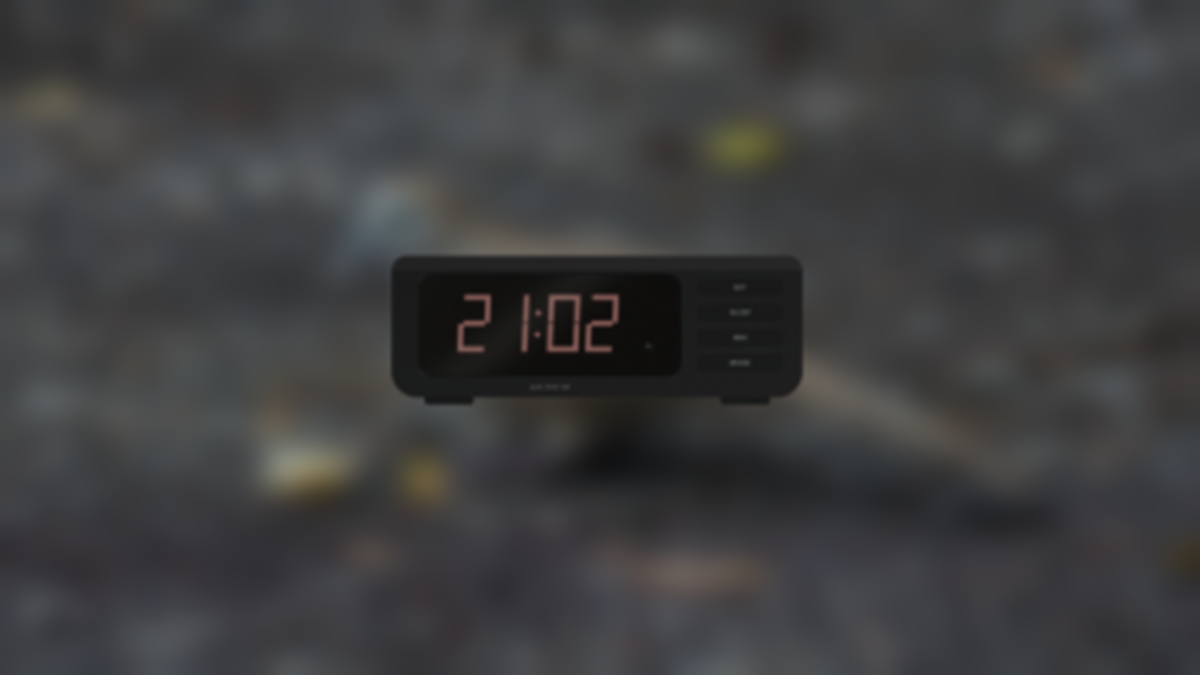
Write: 21:02
